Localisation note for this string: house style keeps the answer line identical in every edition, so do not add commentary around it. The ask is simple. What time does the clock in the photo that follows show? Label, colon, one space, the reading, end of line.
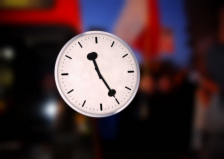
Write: 11:25
